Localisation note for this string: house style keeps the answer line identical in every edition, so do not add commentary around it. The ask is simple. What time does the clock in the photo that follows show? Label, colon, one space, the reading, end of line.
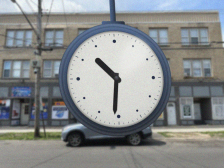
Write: 10:31
